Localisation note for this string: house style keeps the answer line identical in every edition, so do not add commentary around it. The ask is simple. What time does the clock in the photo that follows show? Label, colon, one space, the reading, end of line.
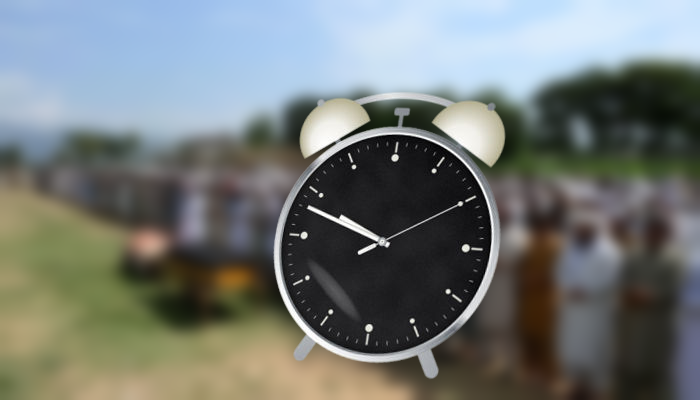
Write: 9:48:10
